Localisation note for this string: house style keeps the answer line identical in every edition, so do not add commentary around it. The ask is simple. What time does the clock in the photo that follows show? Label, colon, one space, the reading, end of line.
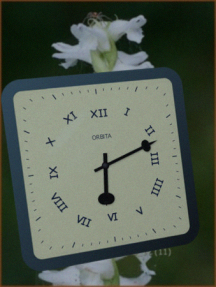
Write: 6:12
